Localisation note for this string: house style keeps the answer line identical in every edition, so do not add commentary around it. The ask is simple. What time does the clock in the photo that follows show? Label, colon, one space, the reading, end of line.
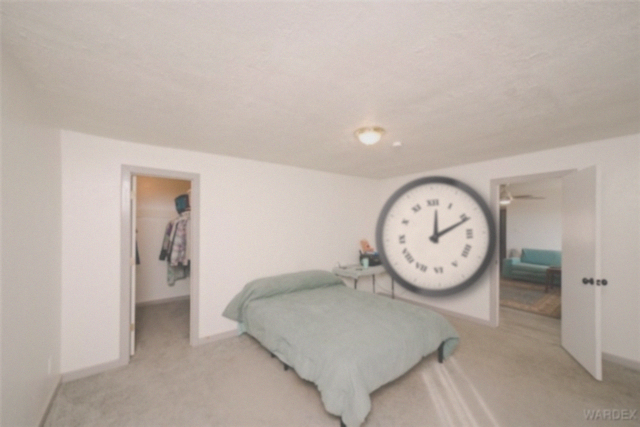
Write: 12:11
